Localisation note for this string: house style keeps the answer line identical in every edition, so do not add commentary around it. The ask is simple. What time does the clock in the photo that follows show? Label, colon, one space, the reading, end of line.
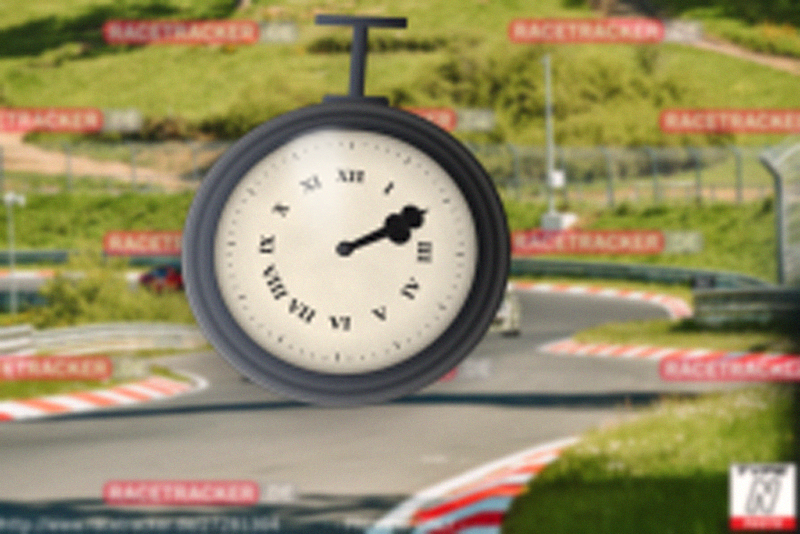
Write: 2:10
